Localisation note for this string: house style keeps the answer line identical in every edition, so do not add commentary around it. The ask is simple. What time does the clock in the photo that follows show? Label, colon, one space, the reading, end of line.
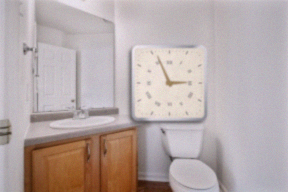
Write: 2:56
